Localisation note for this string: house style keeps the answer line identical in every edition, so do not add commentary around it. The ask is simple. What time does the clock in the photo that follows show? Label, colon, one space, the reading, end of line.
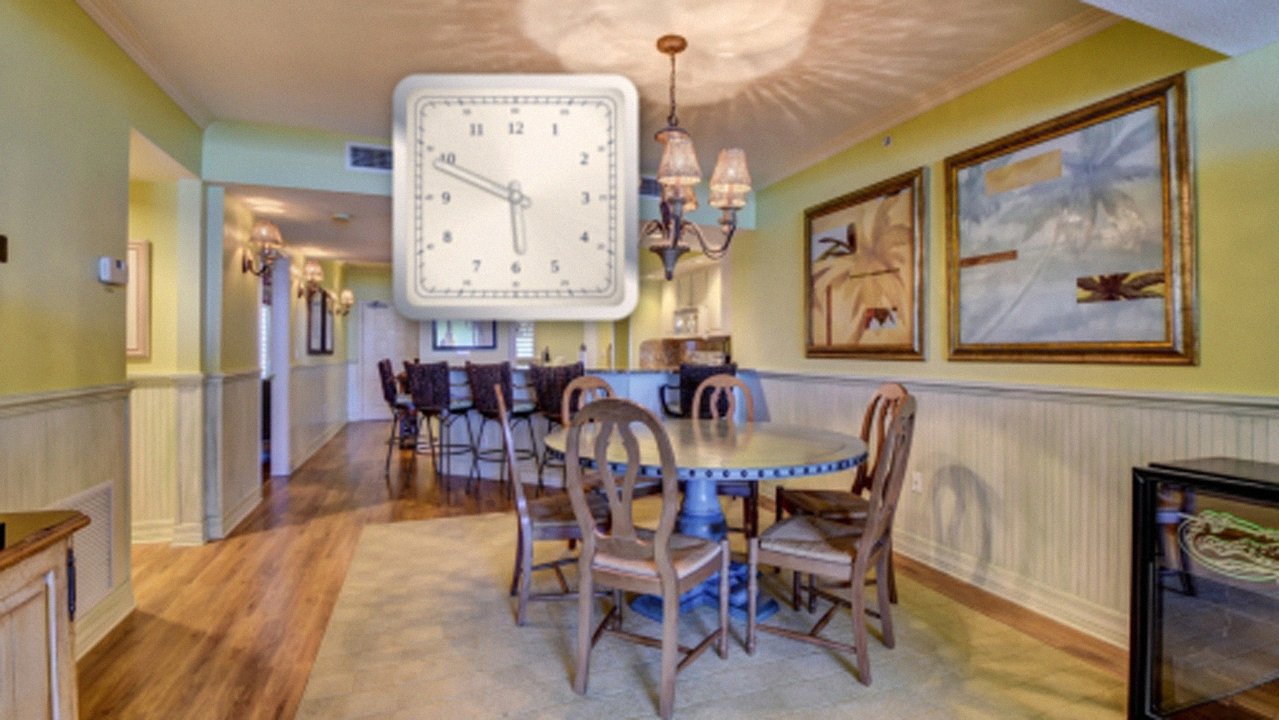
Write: 5:49
